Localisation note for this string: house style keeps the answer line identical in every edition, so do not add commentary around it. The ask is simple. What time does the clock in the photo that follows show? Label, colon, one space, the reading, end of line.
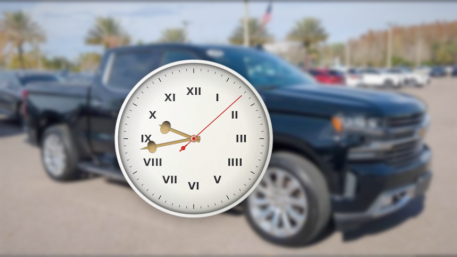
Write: 9:43:08
